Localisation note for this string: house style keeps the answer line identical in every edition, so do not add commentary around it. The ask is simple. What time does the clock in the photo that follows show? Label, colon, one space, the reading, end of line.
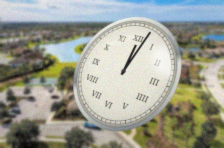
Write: 12:02
